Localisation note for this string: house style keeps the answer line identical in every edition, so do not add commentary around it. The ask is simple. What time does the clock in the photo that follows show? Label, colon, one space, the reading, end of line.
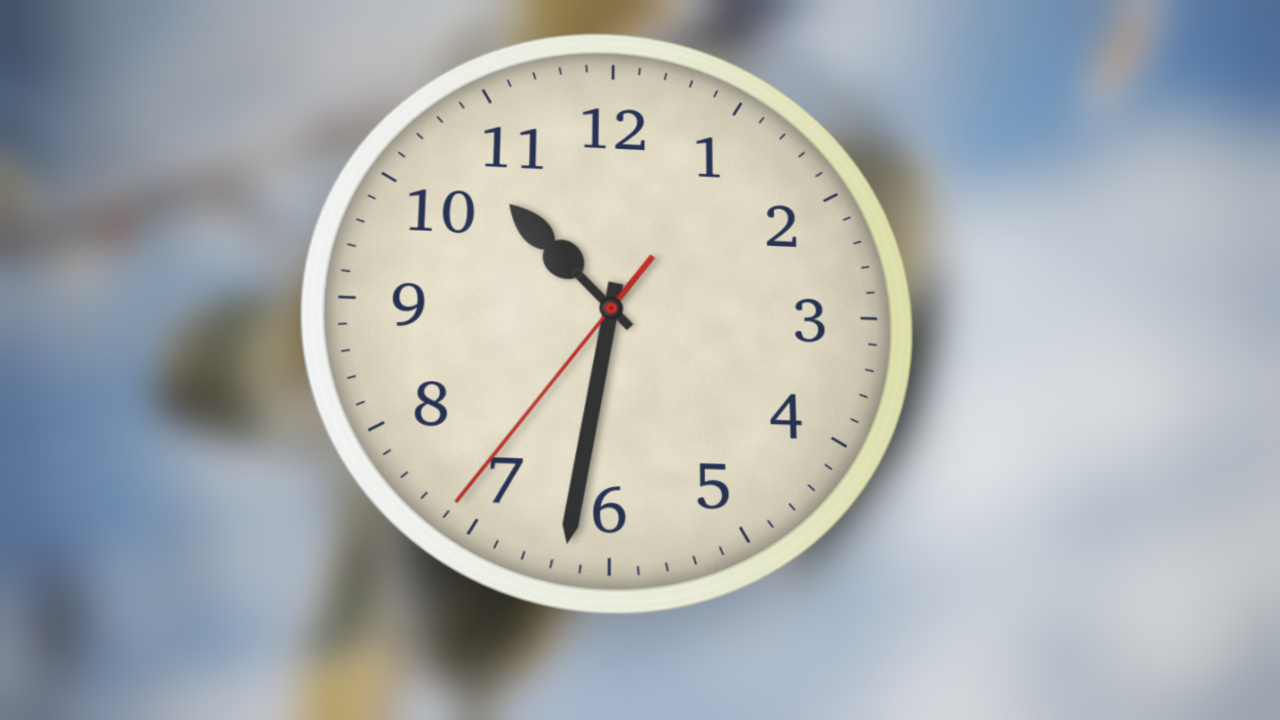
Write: 10:31:36
